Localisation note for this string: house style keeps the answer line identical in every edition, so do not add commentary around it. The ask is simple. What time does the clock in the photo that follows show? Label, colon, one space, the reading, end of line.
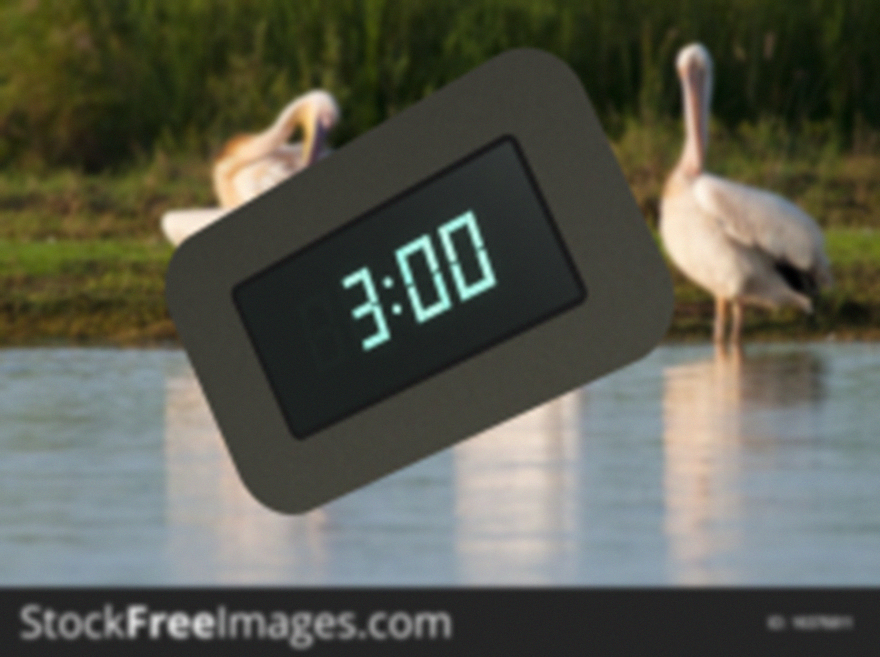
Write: 3:00
